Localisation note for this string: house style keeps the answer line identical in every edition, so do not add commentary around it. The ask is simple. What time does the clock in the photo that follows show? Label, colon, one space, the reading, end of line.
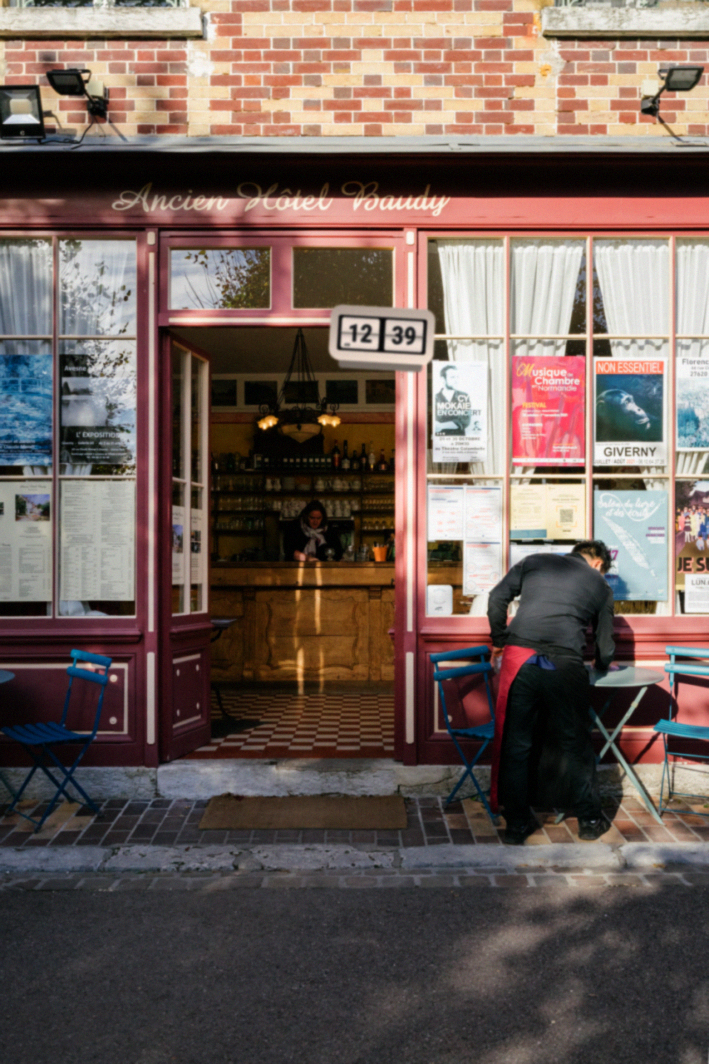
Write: 12:39
